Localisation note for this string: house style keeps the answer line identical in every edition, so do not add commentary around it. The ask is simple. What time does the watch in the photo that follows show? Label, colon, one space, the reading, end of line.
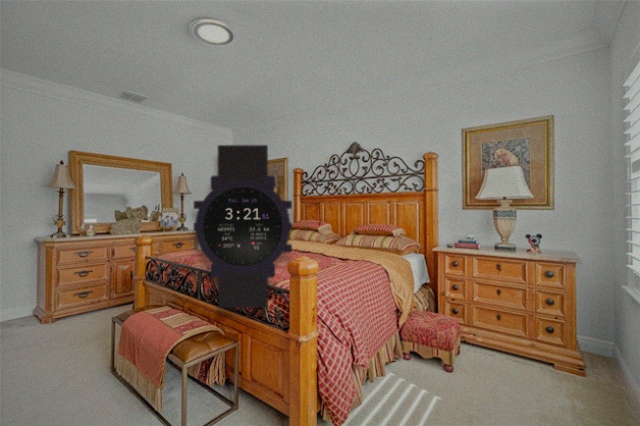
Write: 3:21
